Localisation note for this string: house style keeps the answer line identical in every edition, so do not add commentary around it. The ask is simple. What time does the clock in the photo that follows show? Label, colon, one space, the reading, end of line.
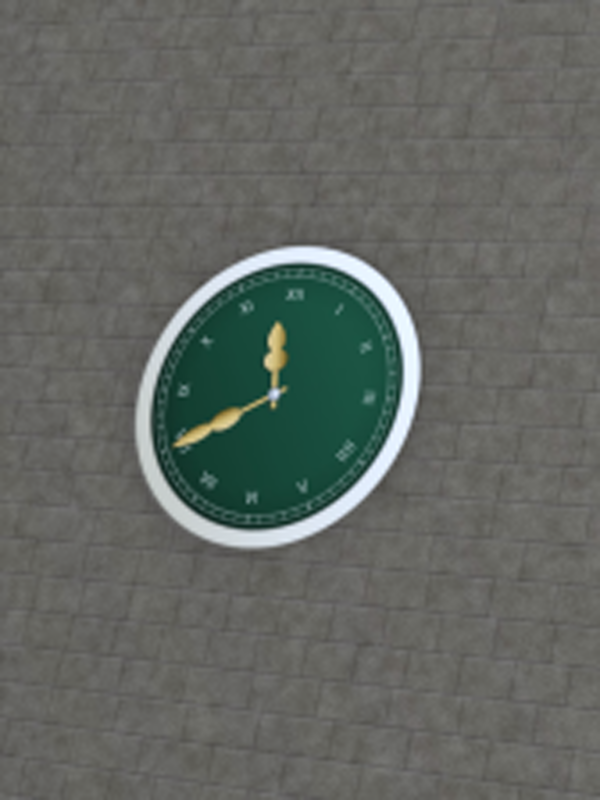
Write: 11:40
